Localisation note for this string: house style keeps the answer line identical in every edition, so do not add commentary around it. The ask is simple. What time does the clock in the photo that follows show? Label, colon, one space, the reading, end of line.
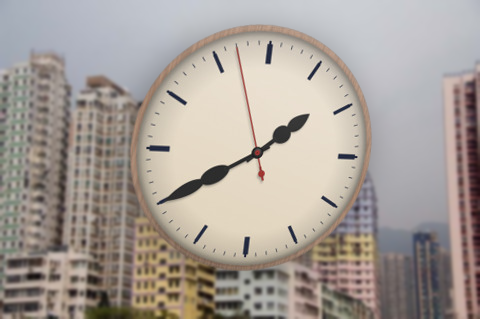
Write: 1:39:57
